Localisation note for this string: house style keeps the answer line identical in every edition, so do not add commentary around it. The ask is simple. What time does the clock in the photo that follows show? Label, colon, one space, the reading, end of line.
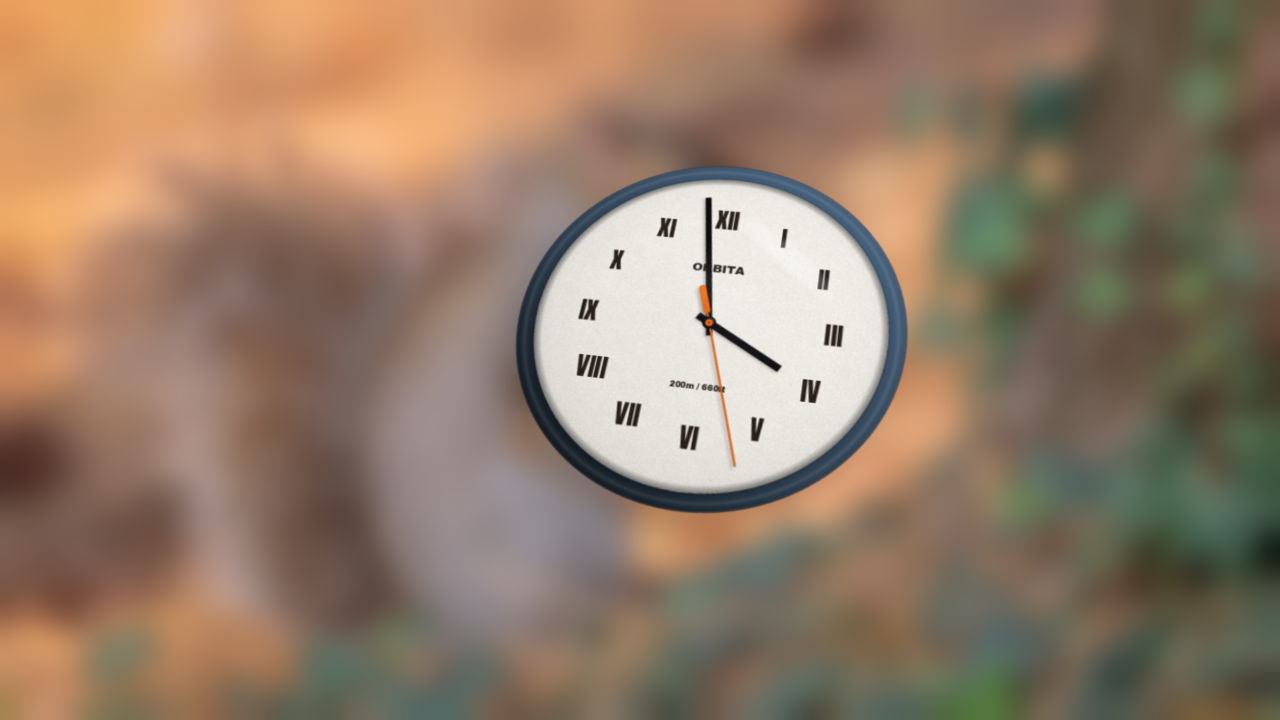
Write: 3:58:27
